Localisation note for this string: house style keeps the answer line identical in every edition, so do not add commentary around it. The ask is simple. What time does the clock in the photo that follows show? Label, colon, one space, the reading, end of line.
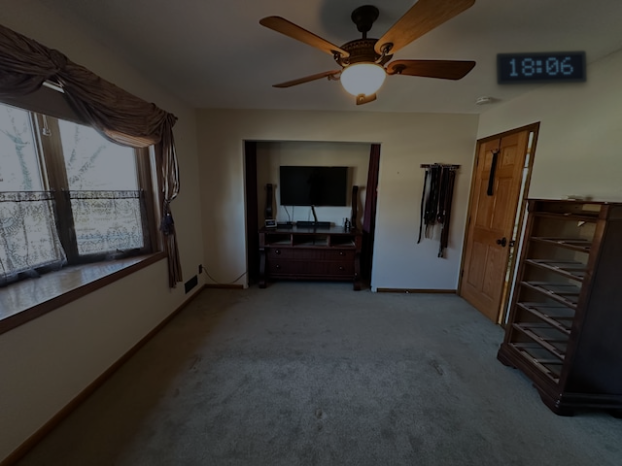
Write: 18:06
